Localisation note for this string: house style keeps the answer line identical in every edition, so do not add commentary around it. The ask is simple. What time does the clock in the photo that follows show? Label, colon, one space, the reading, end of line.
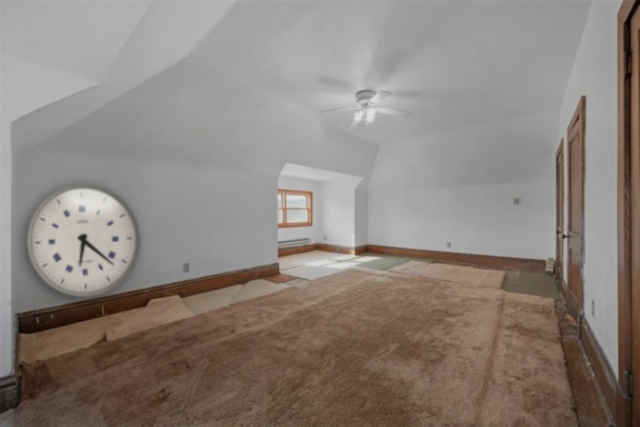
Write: 6:22
